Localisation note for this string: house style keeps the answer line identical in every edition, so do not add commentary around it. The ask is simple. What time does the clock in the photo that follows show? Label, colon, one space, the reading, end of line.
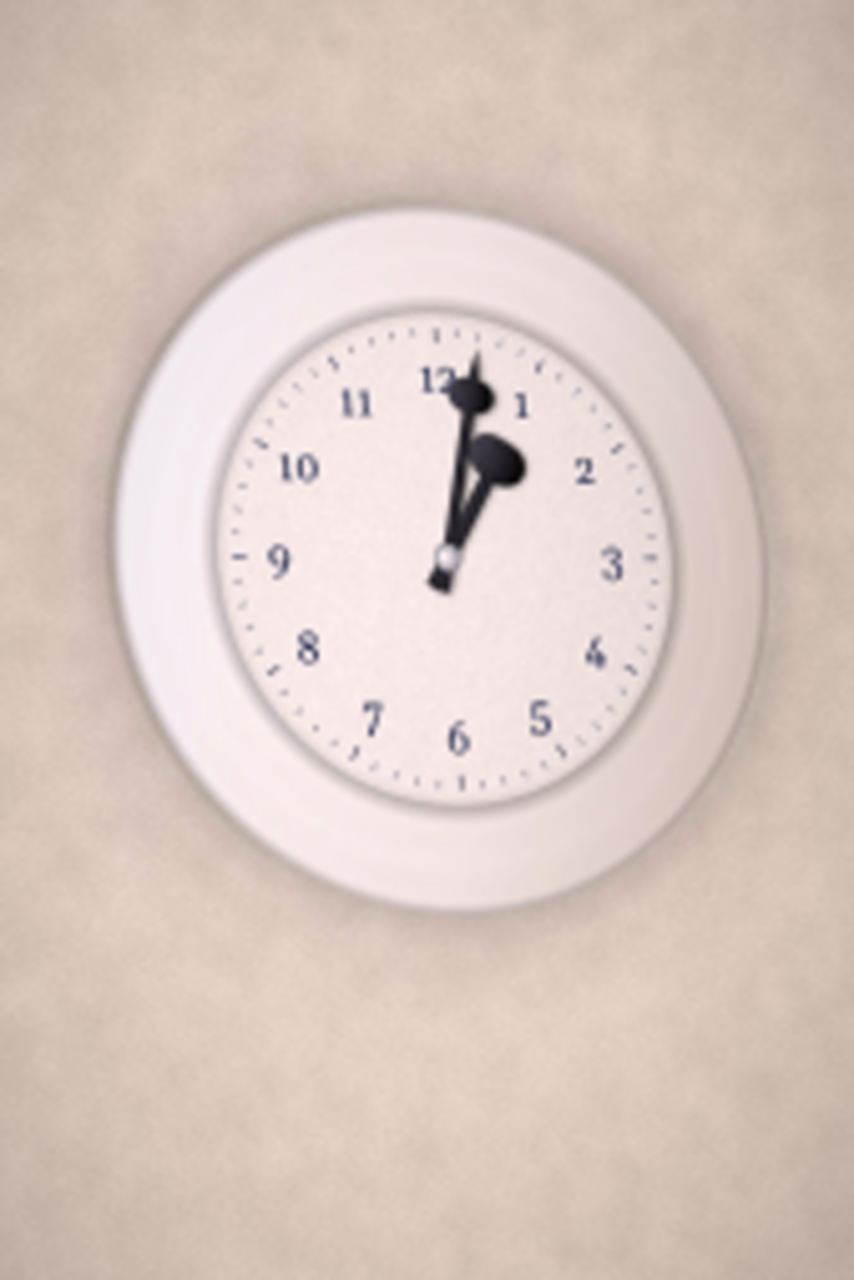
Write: 1:02
